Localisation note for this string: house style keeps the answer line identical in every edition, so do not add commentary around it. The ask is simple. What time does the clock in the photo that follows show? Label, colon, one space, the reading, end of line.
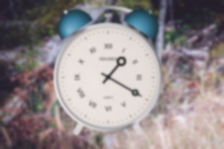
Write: 1:20
